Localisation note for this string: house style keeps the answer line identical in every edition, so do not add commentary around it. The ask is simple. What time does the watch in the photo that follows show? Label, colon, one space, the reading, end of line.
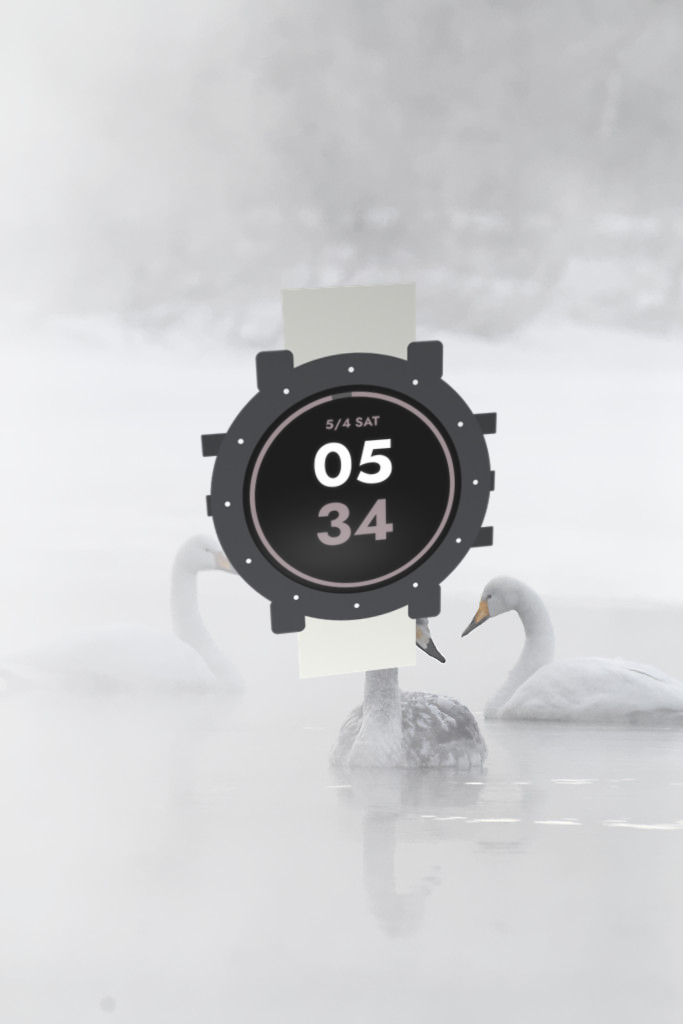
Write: 5:34
